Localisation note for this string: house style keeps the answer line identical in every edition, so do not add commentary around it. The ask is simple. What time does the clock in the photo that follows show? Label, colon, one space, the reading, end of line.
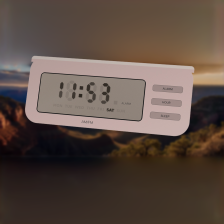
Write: 11:53
